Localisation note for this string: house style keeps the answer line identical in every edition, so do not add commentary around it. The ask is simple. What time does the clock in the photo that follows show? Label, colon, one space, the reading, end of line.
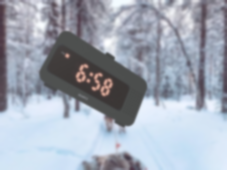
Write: 6:58
